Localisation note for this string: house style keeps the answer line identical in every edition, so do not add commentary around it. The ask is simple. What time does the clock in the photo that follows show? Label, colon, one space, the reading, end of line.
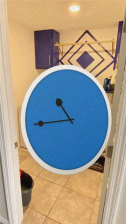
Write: 10:44
